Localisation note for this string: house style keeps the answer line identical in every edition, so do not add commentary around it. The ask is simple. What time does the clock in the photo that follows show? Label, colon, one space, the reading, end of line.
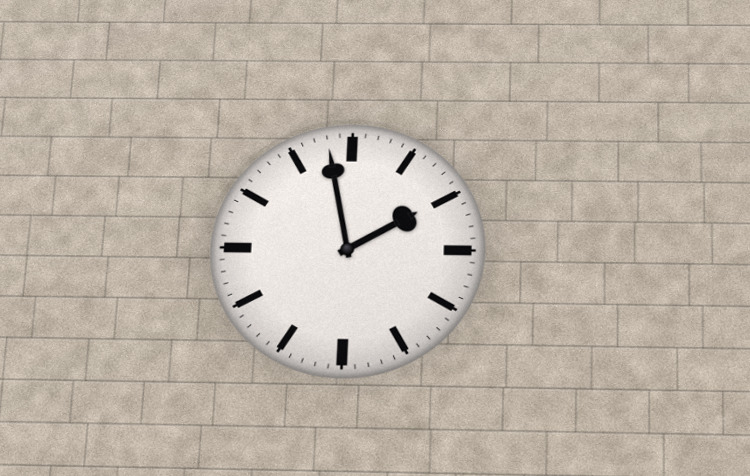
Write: 1:58
